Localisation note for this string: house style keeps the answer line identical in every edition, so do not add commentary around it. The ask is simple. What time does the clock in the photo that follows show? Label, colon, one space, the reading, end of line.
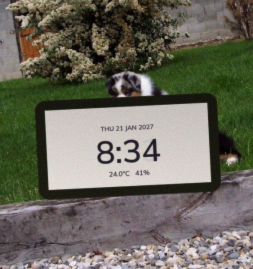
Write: 8:34
